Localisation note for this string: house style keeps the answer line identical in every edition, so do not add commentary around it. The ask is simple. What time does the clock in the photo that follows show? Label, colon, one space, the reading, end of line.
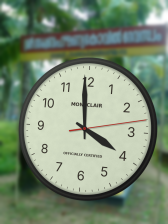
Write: 3:59:13
